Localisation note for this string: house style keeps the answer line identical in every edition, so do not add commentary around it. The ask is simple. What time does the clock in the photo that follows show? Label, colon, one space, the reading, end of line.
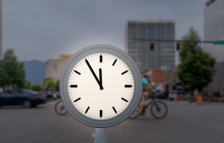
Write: 11:55
